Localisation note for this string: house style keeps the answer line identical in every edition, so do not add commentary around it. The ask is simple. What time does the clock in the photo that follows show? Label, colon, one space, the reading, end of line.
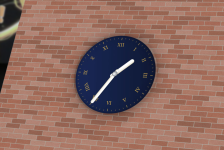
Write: 1:35
